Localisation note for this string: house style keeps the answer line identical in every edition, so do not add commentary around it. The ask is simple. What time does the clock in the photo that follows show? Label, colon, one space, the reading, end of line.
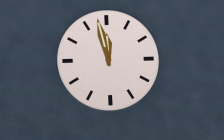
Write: 11:58
